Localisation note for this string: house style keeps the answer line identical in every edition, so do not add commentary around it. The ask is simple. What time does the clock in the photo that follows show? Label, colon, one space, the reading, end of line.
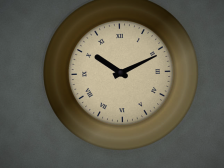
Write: 10:11
